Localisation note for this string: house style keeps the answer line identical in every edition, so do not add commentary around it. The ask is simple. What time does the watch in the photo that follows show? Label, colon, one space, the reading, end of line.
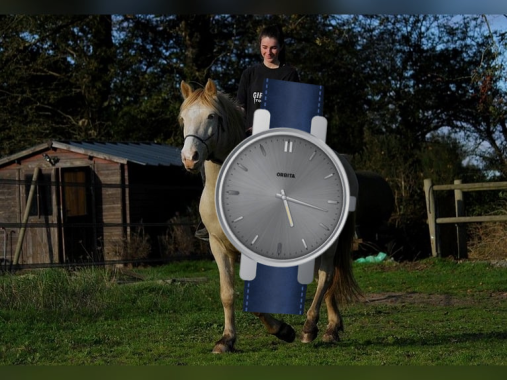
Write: 5:17
